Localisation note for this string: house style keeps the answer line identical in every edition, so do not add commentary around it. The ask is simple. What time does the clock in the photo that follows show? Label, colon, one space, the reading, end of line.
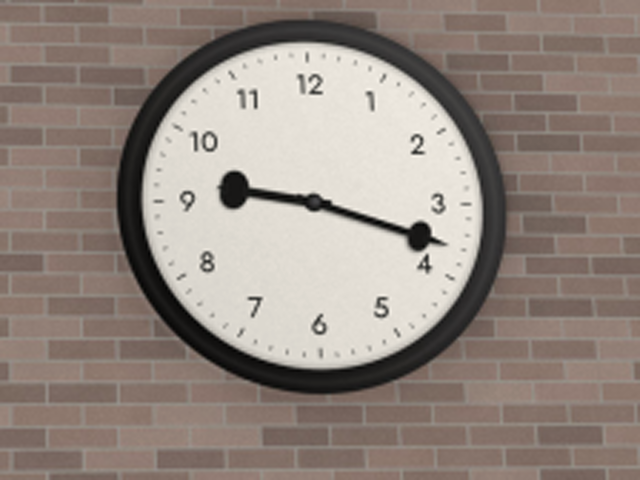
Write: 9:18
